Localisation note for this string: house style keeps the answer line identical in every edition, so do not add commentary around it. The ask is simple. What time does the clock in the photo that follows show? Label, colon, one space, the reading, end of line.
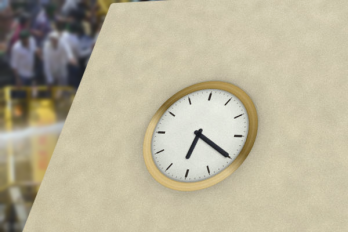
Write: 6:20
